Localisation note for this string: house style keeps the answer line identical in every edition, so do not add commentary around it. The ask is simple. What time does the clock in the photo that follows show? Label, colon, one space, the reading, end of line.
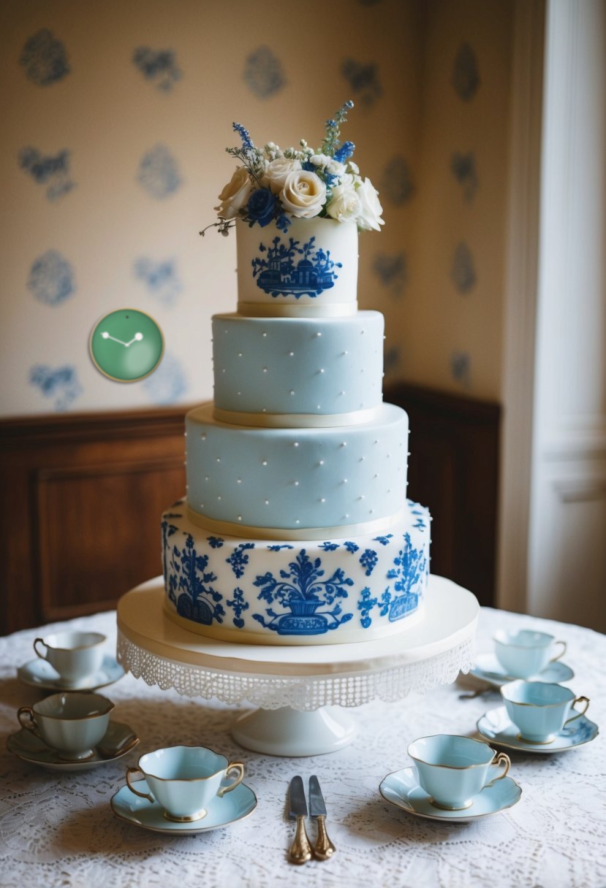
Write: 1:49
